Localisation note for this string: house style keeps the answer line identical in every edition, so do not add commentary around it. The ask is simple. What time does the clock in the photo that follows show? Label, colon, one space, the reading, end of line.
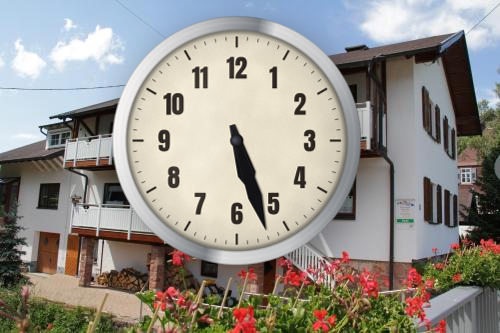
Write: 5:27
